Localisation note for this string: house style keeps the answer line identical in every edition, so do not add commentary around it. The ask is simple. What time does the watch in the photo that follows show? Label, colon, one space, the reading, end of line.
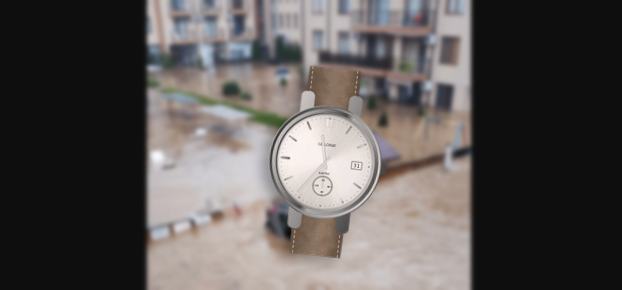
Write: 11:36
